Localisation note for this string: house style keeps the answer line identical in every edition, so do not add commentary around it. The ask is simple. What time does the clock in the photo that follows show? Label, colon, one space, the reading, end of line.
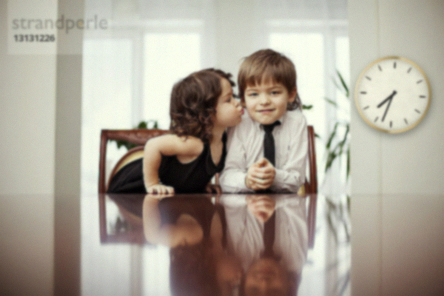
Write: 7:33
